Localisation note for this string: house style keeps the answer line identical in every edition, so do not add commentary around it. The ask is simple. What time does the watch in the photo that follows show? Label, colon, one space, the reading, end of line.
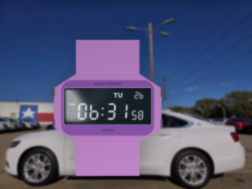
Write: 6:31:58
